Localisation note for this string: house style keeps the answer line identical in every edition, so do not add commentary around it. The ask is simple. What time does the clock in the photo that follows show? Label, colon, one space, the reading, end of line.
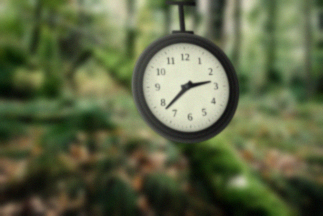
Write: 2:38
